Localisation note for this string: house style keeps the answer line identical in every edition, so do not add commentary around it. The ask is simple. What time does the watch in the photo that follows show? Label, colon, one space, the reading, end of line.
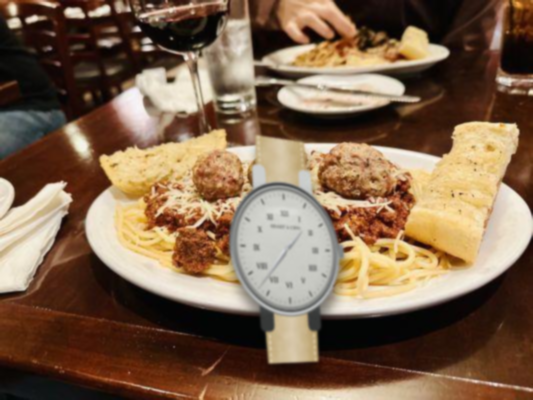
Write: 1:37
